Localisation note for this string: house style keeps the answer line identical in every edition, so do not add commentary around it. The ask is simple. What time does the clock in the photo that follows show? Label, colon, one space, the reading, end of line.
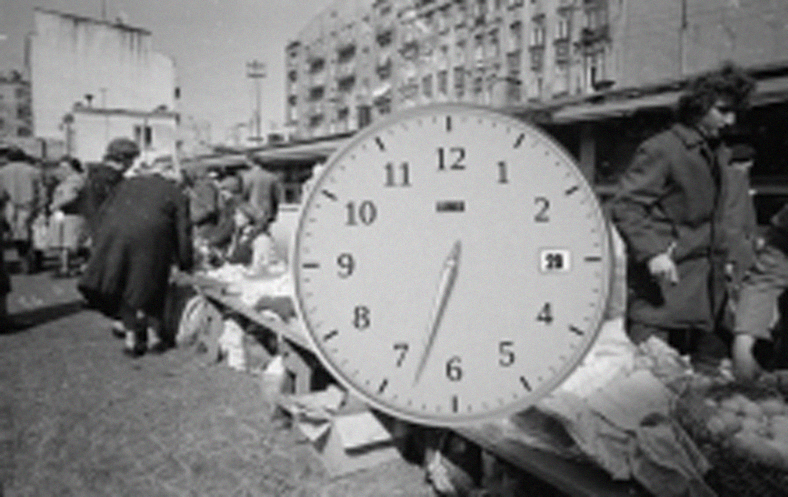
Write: 6:33
